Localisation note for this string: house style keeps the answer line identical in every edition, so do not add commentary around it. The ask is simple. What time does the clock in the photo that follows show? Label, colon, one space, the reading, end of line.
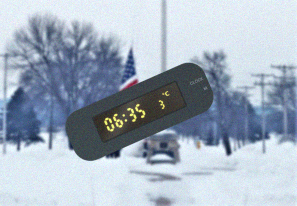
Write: 6:35
